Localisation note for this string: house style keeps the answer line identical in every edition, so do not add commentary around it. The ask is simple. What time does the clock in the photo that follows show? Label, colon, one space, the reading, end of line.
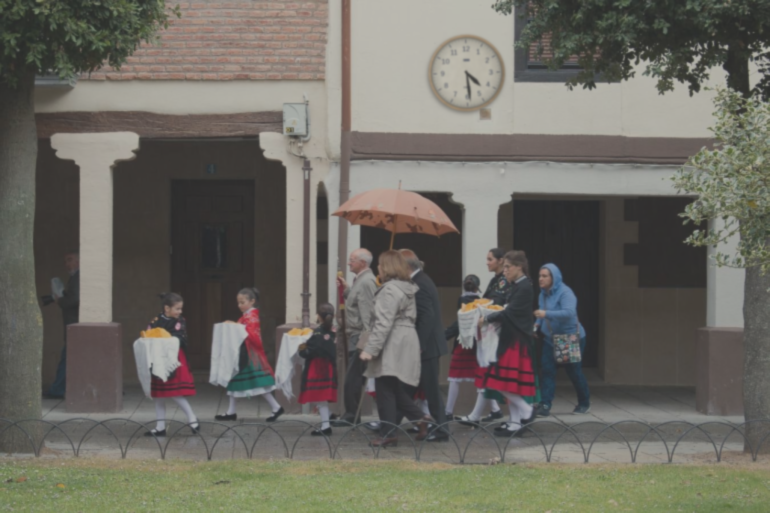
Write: 4:29
